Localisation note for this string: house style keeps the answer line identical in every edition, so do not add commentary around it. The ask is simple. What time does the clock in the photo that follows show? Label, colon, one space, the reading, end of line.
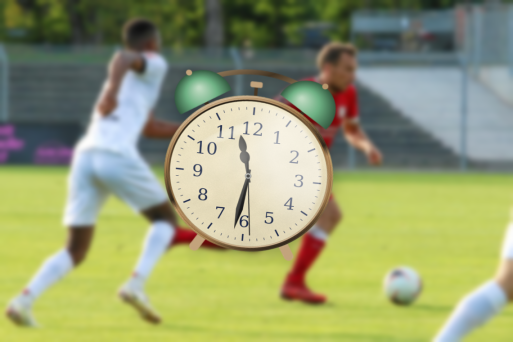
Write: 11:31:29
